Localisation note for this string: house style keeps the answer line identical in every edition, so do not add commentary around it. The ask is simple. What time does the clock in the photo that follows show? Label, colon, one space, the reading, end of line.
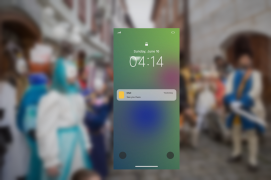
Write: 4:14
